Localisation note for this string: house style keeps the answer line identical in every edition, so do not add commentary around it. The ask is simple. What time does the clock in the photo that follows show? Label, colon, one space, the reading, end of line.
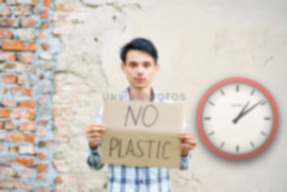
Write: 1:09
